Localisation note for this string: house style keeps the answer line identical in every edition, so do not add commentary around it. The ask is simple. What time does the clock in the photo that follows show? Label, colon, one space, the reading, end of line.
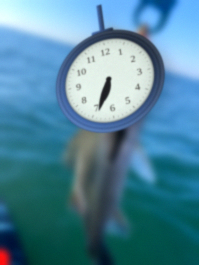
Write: 6:34
